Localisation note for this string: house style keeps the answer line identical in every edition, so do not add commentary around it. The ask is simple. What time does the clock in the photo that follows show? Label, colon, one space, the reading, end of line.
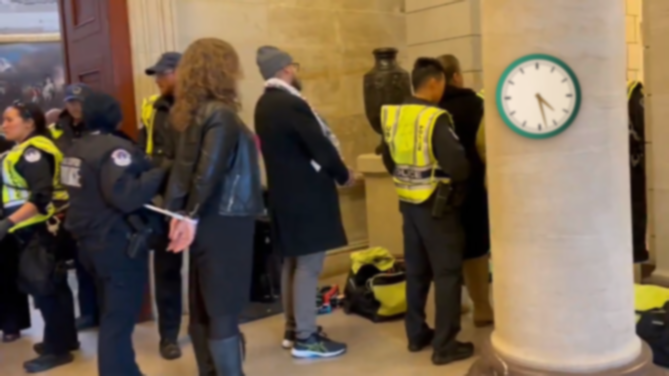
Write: 4:28
